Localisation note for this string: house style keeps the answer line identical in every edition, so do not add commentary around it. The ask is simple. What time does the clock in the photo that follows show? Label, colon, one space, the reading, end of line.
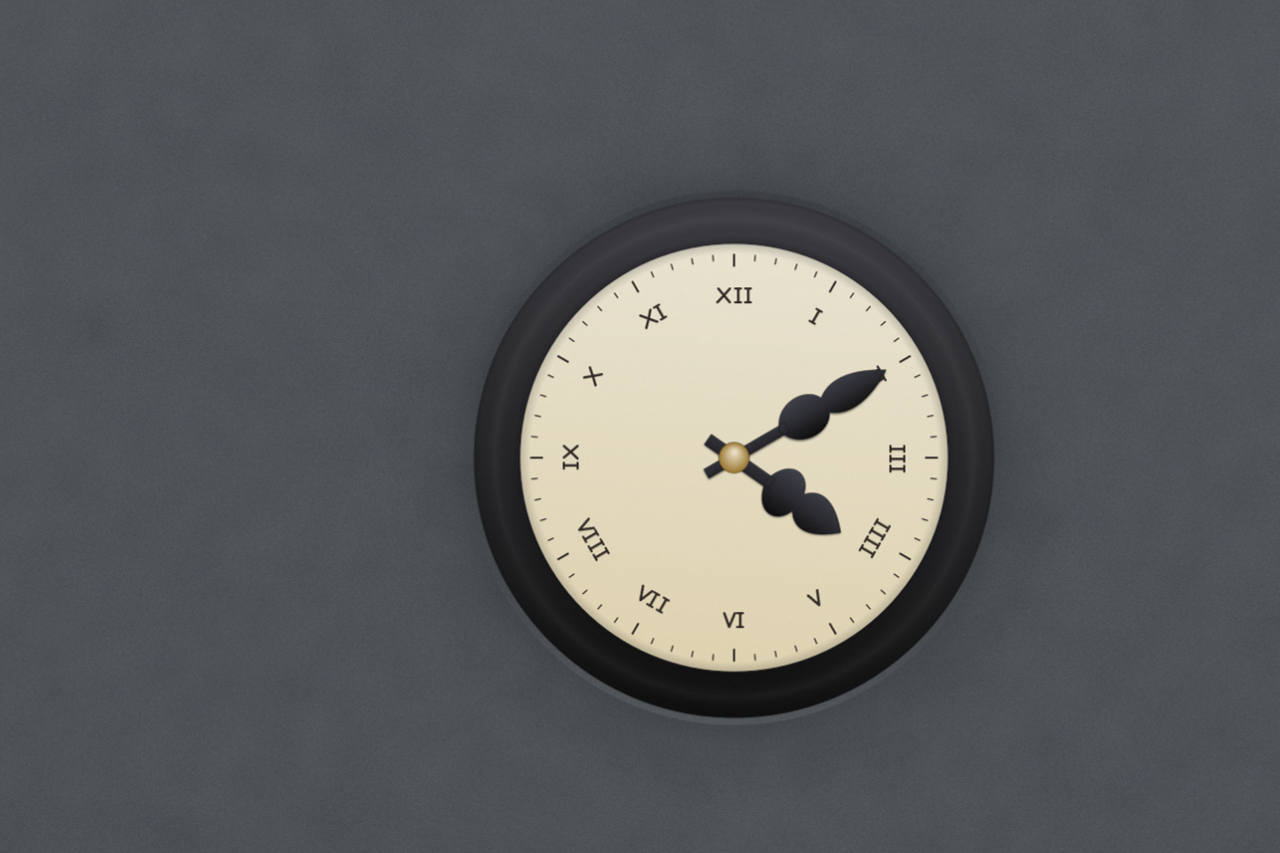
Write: 4:10
